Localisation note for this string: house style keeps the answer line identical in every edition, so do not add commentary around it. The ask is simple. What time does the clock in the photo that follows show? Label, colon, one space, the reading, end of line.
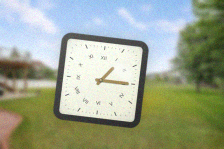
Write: 1:15
